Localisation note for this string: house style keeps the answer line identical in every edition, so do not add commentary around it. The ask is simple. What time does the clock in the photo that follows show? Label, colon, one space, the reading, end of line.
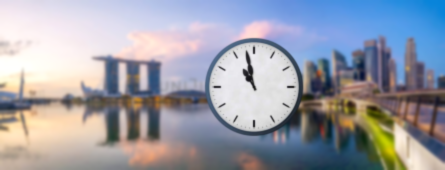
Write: 10:58
